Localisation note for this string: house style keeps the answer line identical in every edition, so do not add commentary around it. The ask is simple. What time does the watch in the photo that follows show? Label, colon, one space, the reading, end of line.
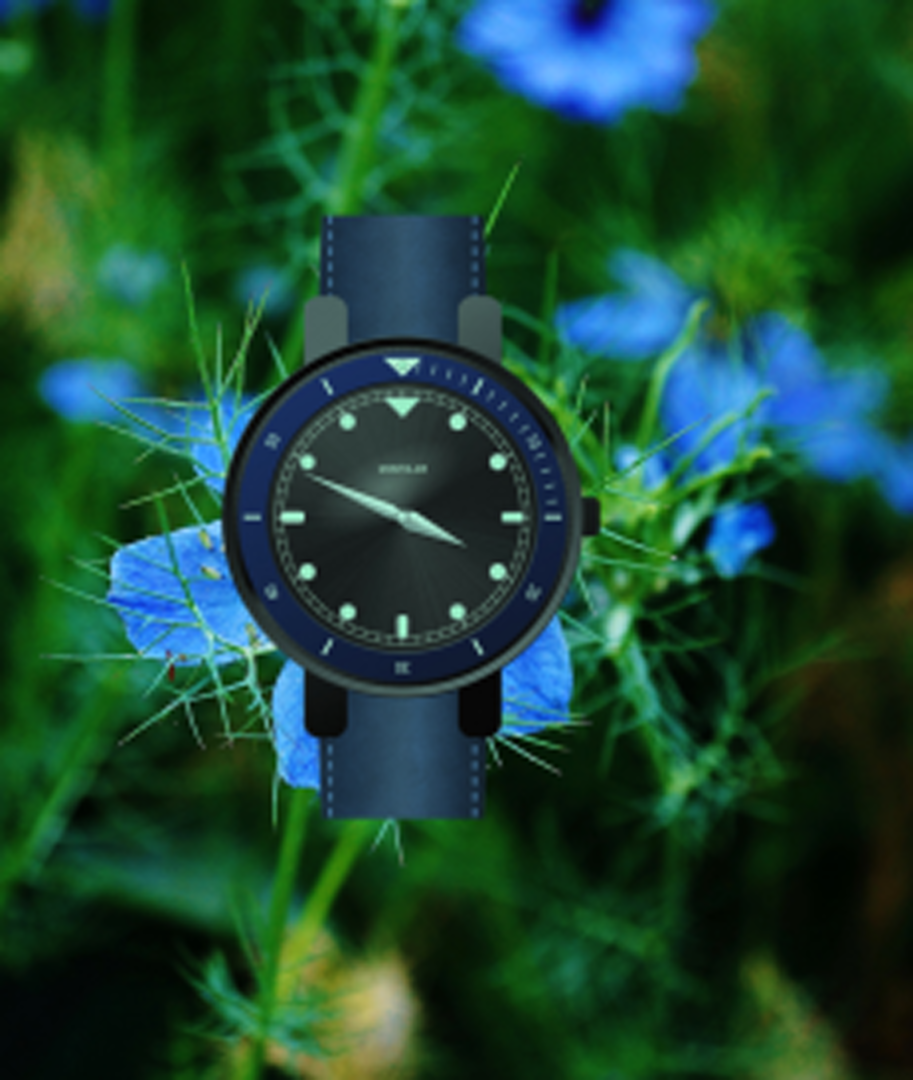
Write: 3:49
